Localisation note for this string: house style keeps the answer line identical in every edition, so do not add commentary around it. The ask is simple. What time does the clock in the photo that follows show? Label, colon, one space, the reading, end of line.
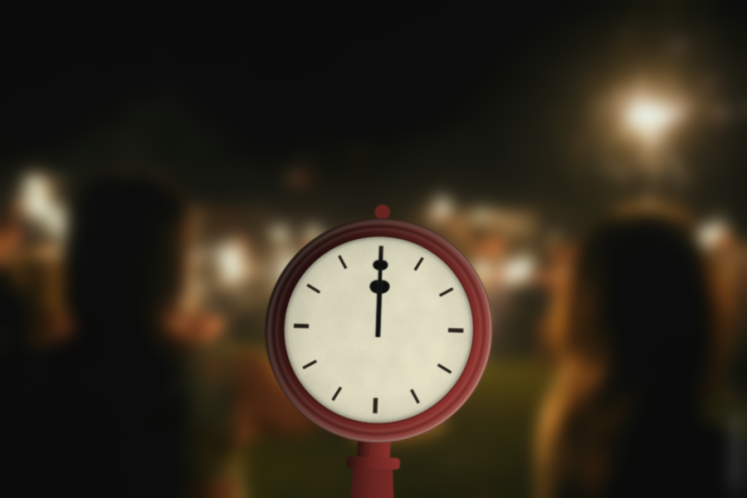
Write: 12:00
